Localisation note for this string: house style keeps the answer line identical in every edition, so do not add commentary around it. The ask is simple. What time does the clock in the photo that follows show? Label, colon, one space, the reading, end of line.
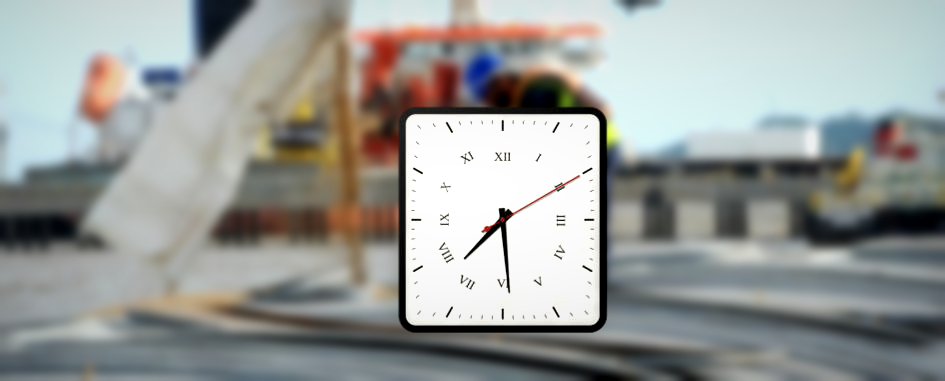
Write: 7:29:10
